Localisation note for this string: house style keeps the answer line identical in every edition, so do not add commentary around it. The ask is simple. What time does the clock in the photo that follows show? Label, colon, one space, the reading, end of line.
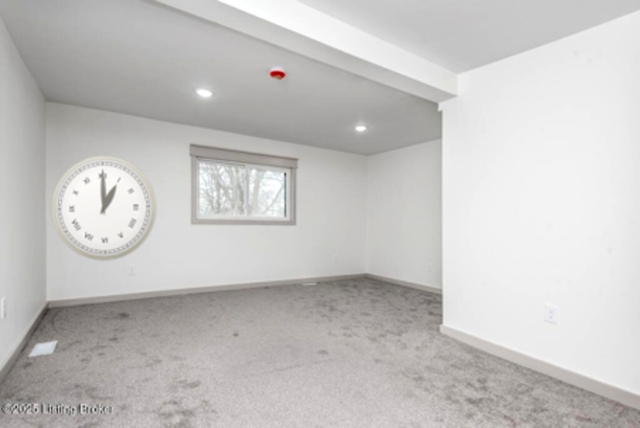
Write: 1:00
